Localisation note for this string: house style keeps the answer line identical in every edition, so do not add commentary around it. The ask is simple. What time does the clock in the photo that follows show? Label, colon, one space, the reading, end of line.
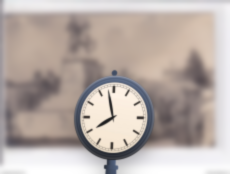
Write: 7:58
